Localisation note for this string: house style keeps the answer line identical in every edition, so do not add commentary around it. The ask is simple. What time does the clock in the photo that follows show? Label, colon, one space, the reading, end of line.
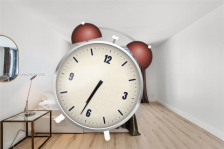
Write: 6:32
